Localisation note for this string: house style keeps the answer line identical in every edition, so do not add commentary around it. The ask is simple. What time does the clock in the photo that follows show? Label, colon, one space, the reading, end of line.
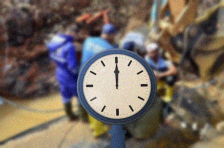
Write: 12:00
